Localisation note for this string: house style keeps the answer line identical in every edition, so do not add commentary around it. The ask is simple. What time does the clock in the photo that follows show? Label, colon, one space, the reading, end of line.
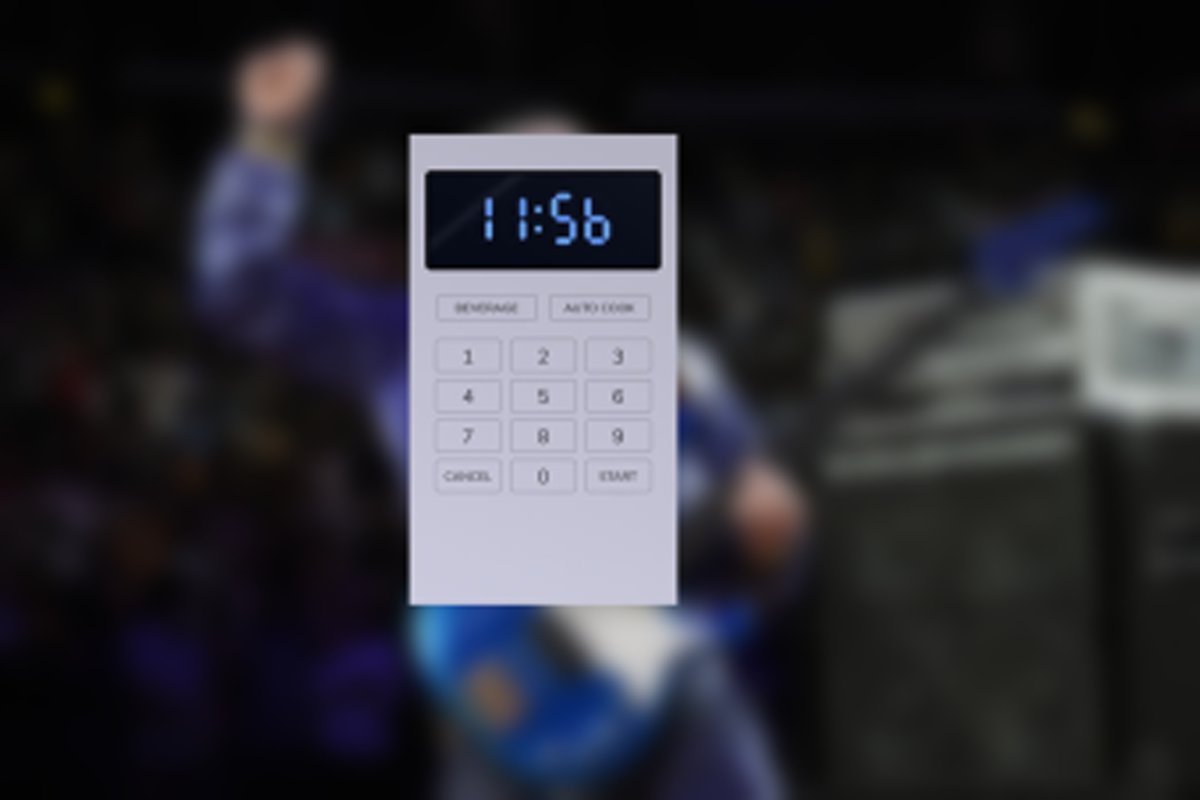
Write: 11:56
